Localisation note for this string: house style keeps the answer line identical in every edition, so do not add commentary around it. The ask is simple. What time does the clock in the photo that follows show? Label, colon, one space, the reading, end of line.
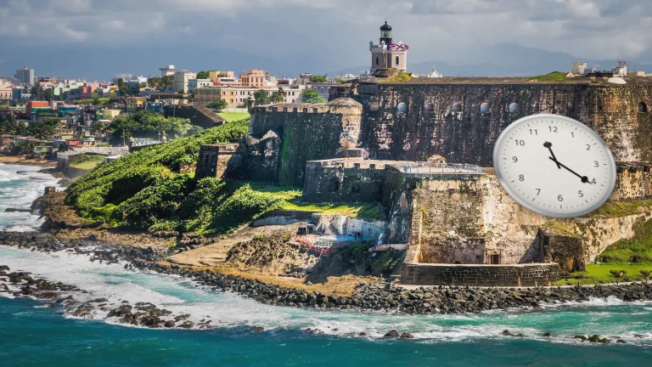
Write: 11:21
